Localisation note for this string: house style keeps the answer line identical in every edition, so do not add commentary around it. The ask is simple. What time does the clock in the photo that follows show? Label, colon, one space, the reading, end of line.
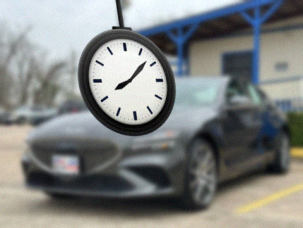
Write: 8:08
